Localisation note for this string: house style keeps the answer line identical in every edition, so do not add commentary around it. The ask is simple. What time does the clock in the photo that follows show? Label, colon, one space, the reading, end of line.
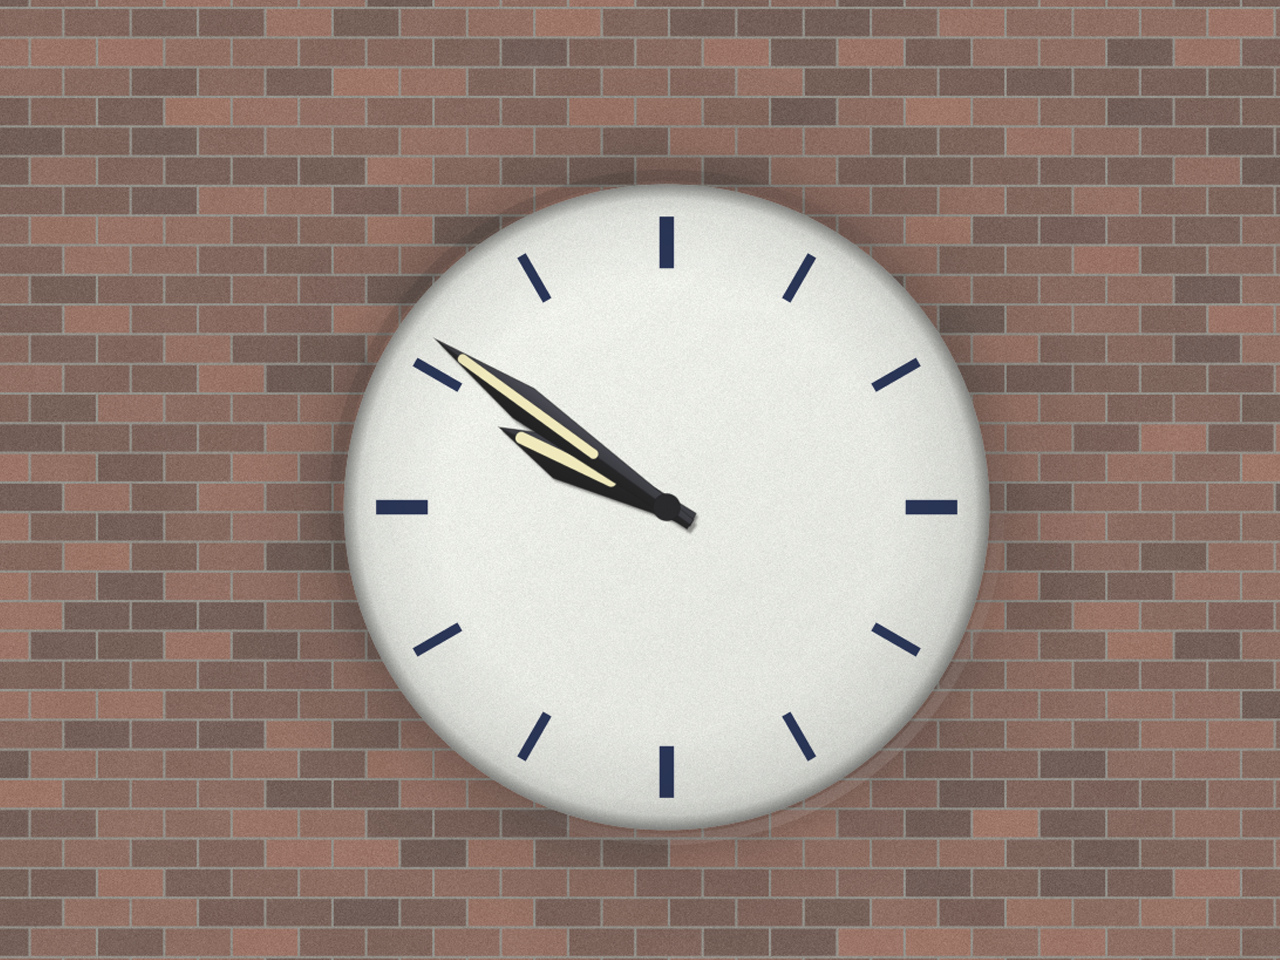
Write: 9:51
